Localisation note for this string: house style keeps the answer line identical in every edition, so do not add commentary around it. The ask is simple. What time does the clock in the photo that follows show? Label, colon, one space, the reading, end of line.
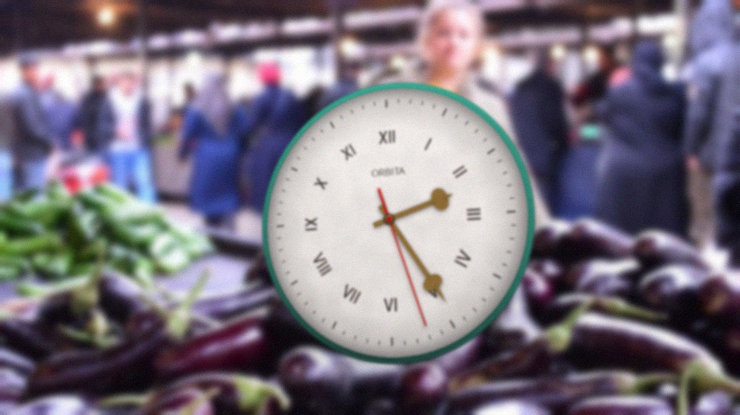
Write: 2:24:27
